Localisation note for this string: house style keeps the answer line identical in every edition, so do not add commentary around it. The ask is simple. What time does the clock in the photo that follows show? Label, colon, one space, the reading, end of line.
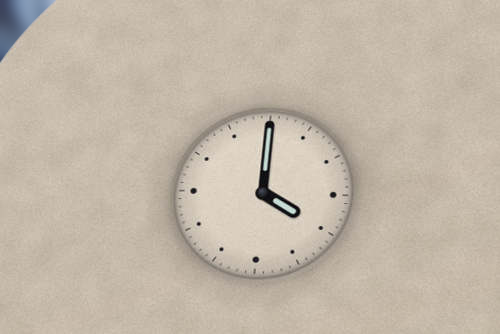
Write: 4:00
